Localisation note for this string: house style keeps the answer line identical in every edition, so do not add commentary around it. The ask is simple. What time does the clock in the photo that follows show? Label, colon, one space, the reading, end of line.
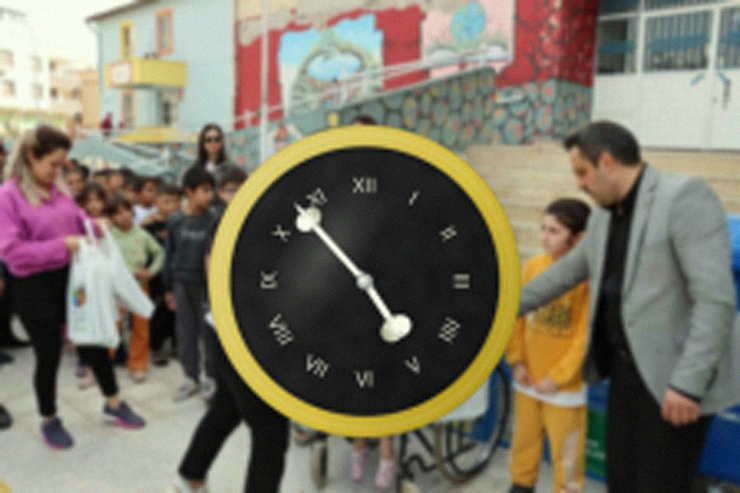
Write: 4:53
